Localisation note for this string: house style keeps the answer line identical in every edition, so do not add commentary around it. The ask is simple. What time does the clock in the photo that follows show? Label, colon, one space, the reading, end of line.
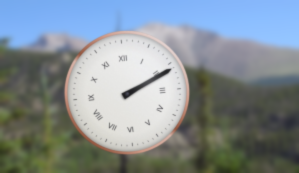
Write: 2:11
